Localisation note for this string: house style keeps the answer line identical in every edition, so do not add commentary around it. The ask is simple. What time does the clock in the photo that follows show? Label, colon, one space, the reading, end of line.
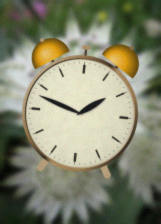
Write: 1:48
